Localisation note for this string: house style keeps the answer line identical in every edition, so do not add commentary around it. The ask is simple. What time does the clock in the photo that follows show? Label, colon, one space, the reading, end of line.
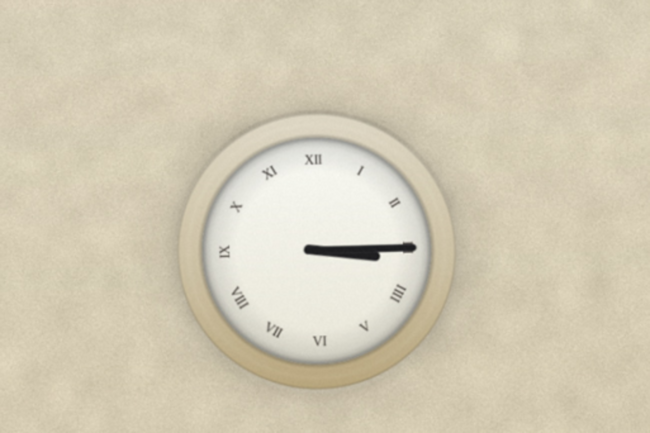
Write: 3:15
